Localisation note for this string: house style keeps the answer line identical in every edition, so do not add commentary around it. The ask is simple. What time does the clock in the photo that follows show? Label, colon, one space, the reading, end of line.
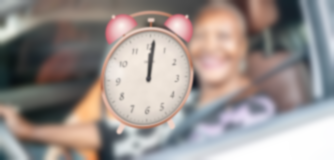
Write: 12:01
